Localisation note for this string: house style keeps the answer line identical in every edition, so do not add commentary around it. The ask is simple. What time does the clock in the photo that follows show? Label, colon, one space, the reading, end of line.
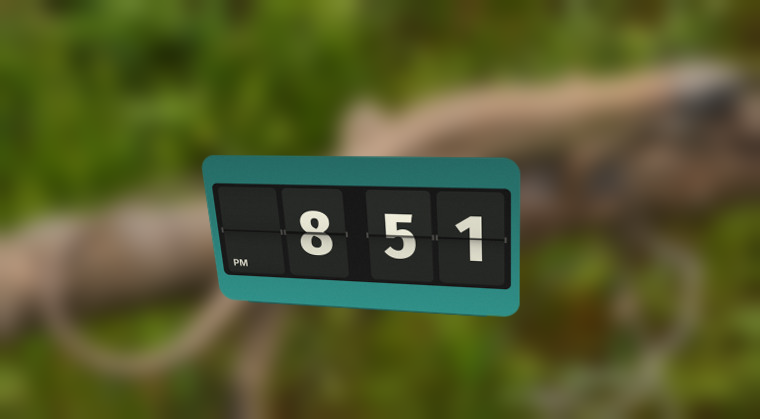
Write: 8:51
